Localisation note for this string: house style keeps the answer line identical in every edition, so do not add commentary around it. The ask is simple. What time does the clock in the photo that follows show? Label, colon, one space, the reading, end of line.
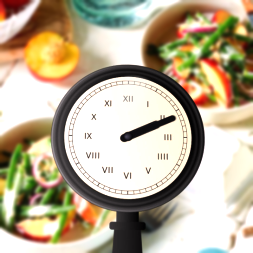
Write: 2:11
